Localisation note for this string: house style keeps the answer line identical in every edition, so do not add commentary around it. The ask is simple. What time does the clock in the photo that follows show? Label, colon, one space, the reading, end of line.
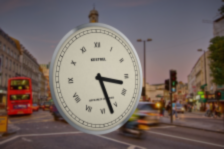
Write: 3:27
